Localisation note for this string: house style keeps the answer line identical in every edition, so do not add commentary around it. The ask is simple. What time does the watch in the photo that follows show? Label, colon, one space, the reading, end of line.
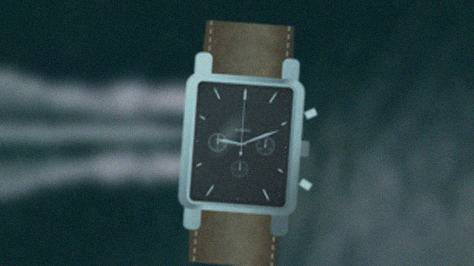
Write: 9:11
